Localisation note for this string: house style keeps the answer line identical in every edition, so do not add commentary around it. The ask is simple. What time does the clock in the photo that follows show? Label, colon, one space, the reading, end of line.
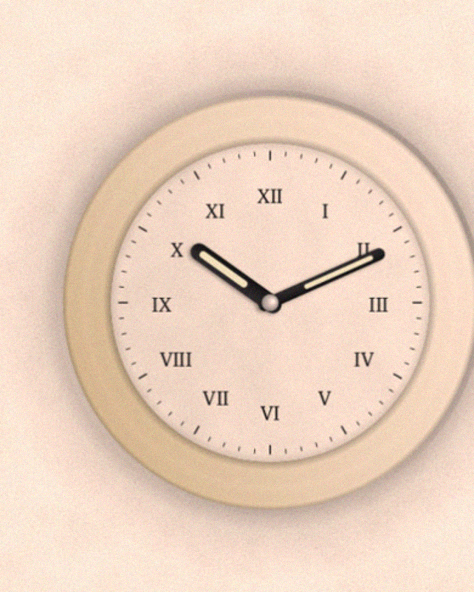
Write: 10:11
